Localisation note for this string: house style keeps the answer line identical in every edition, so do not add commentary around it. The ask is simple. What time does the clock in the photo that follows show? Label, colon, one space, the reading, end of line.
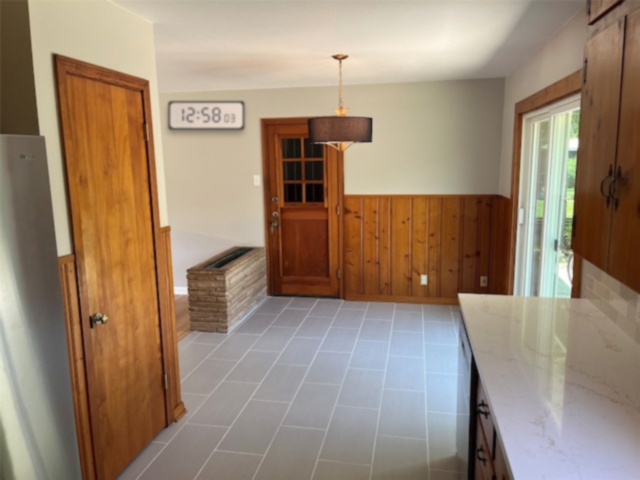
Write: 12:58
